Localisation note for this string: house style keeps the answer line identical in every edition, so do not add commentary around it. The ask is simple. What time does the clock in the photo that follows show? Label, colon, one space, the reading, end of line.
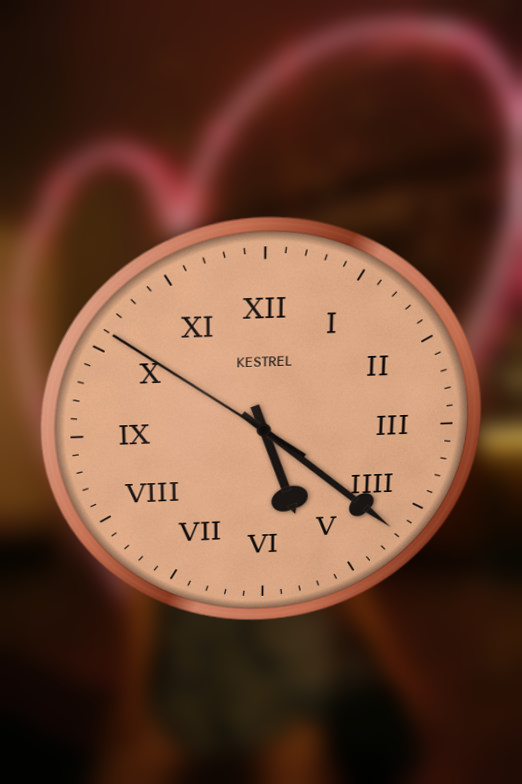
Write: 5:21:51
